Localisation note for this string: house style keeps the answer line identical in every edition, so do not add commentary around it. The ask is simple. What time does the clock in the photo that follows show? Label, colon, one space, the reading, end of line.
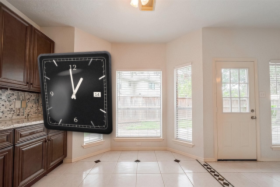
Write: 12:59
